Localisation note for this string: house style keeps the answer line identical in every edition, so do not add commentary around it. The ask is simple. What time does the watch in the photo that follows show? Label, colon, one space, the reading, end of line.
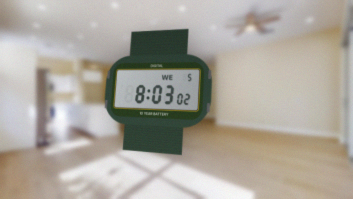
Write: 8:03:02
